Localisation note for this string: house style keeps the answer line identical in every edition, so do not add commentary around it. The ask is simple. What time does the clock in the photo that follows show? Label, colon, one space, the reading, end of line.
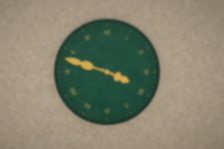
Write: 3:48
